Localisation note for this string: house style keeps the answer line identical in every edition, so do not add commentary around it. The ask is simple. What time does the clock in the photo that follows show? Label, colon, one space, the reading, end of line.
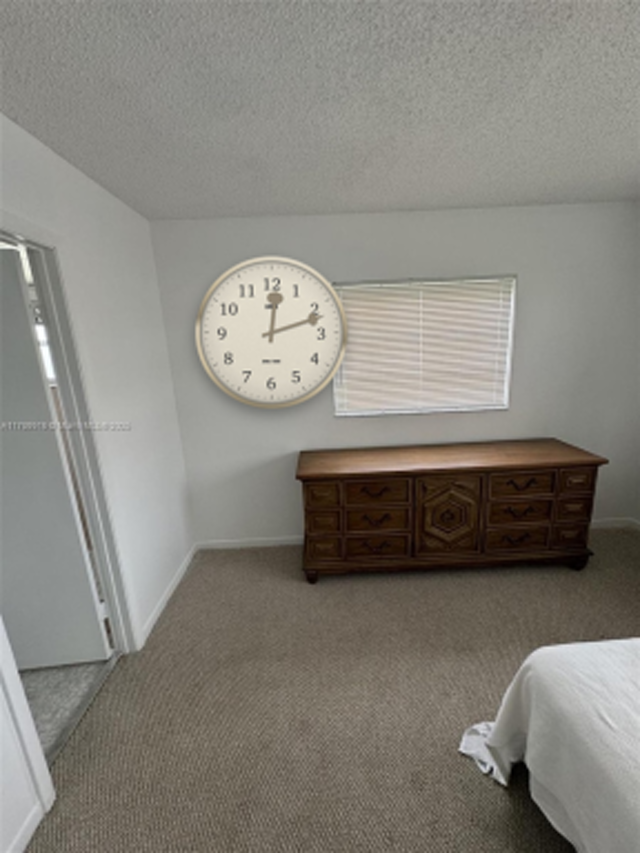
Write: 12:12
